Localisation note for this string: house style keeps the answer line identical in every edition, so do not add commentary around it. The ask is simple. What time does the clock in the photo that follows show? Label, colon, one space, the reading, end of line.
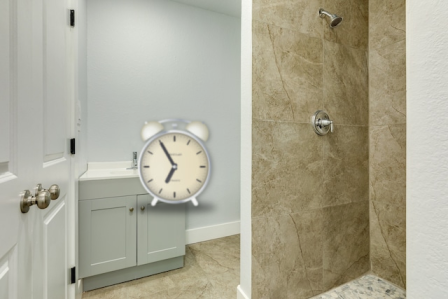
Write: 6:55
